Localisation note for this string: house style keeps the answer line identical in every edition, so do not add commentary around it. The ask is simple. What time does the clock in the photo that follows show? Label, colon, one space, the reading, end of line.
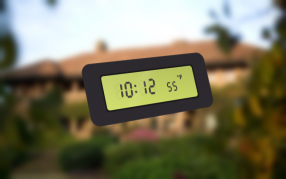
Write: 10:12
